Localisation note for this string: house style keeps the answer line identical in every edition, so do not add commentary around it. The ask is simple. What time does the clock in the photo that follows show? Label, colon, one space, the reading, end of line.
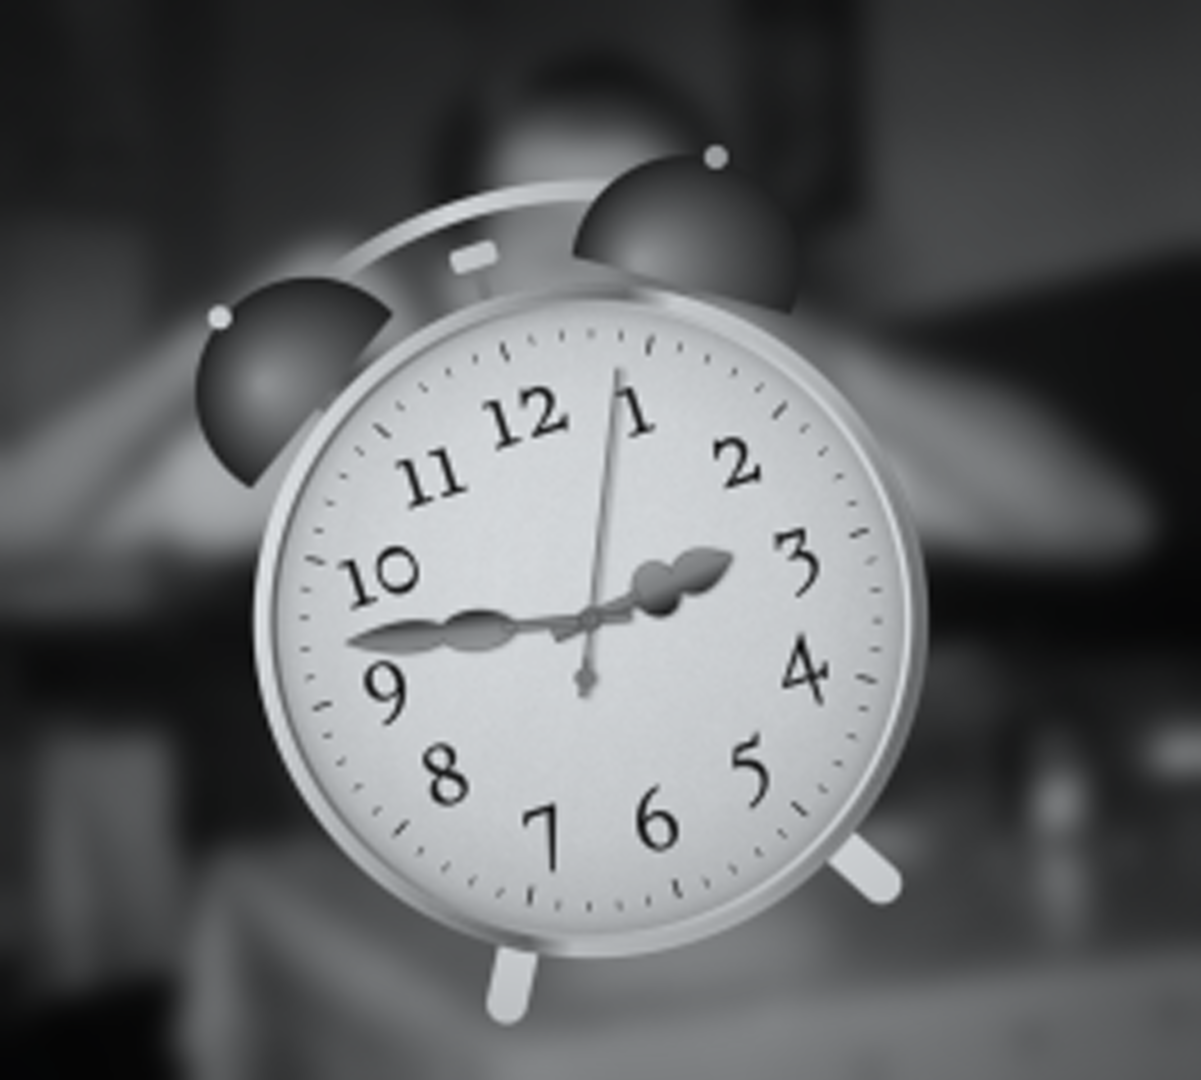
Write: 2:47:04
